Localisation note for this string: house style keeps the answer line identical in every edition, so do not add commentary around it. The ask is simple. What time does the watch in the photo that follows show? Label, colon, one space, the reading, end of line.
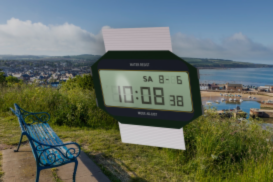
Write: 10:08:38
